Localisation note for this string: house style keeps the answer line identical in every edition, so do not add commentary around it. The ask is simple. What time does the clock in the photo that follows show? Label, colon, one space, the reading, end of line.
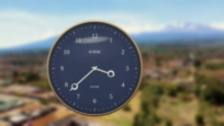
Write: 3:38
